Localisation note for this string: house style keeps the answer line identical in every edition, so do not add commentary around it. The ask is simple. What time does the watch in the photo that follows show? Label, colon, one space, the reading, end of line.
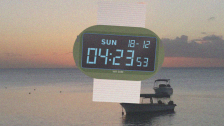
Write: 4:23:53
